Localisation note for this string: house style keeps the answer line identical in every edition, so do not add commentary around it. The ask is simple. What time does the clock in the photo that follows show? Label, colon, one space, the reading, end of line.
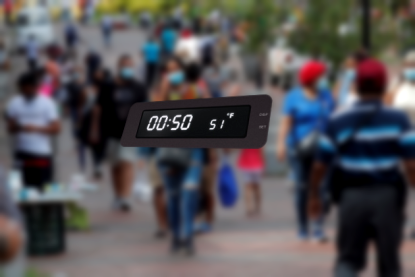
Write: 0:50
